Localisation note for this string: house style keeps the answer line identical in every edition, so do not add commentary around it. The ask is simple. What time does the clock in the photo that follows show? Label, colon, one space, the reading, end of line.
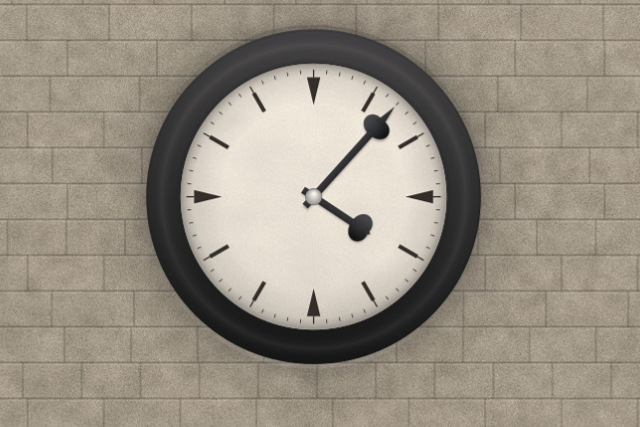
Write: 4:07
